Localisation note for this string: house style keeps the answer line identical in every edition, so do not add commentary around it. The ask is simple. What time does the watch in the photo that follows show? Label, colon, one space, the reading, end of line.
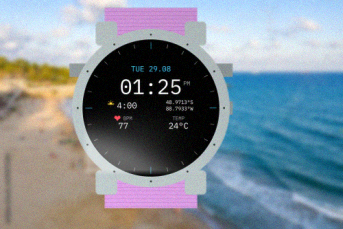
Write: 1:25
